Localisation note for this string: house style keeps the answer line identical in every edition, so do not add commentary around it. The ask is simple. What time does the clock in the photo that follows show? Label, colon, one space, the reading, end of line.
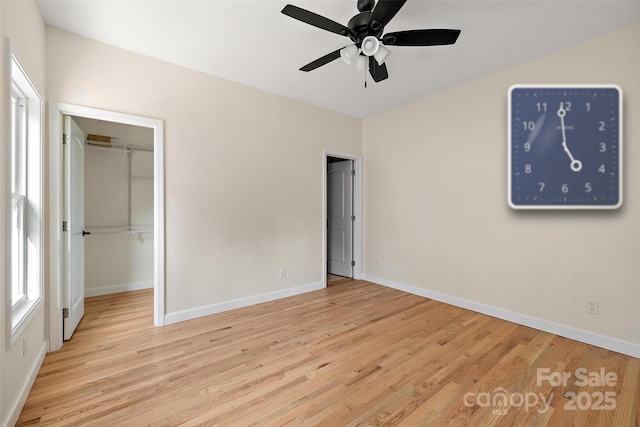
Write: 4:59
